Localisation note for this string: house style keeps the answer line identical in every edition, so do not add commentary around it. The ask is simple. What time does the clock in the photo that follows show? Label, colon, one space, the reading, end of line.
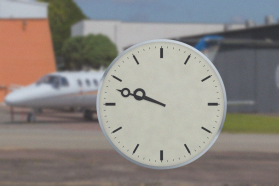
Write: 9:48
